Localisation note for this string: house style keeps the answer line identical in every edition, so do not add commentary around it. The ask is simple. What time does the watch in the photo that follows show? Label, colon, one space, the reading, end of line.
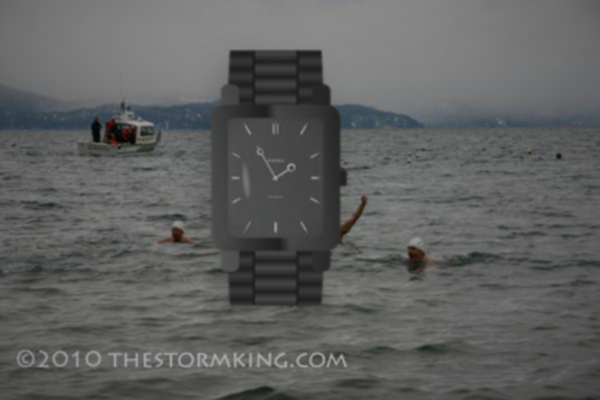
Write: 1:55
